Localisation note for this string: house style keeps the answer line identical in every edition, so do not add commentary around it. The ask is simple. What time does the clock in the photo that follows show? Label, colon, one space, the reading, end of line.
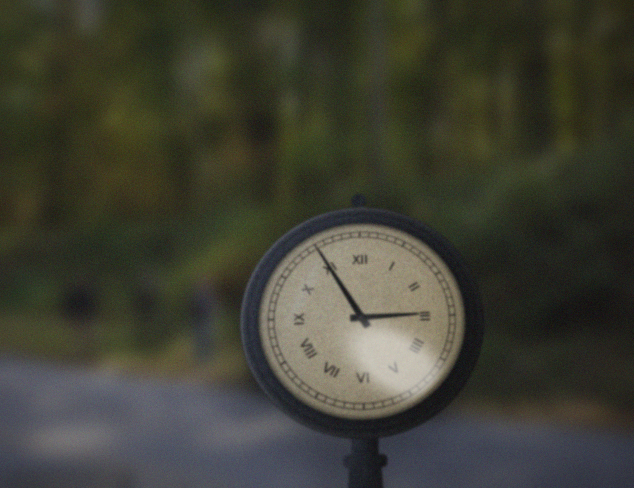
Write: 2:55
